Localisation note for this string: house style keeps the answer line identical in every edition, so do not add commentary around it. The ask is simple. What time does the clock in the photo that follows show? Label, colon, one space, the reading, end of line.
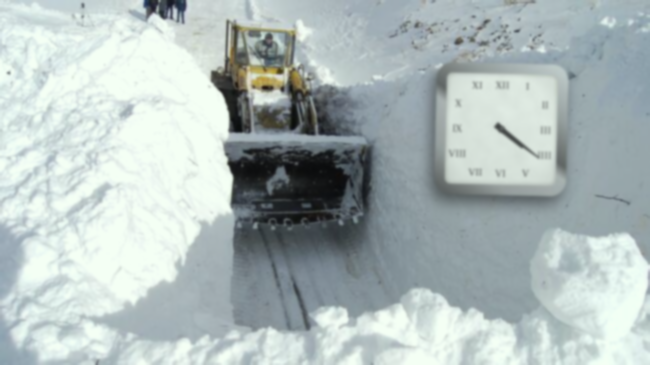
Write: 4:21
